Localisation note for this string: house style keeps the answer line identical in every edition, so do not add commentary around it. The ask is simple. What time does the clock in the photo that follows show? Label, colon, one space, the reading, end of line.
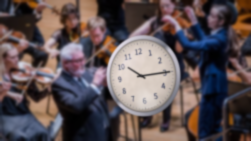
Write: 10:15
